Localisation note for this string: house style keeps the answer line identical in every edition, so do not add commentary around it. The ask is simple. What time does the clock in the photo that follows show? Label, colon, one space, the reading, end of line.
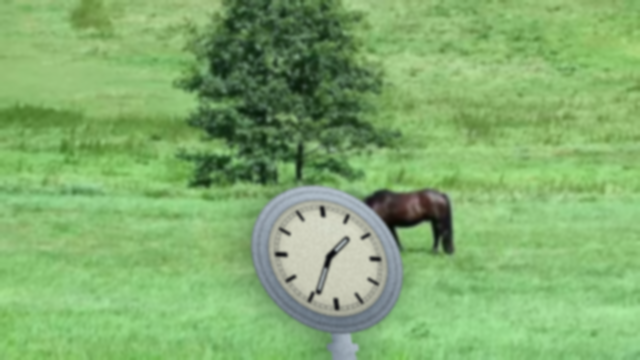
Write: 1:34
